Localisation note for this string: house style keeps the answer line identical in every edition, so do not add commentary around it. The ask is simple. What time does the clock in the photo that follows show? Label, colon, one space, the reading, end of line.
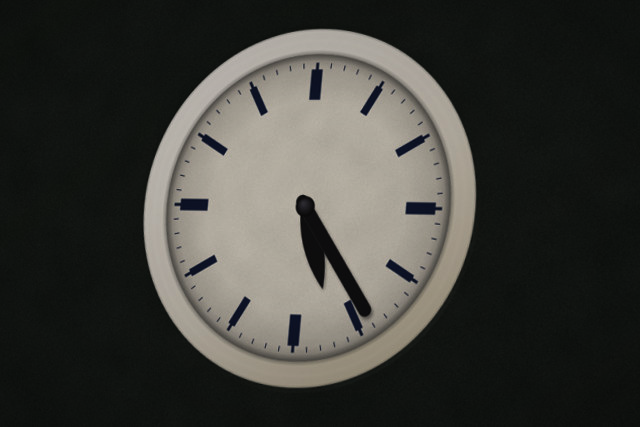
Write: 5:24
